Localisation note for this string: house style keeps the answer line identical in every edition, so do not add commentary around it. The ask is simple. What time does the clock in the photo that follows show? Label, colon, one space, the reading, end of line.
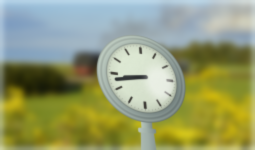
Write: 8:43
